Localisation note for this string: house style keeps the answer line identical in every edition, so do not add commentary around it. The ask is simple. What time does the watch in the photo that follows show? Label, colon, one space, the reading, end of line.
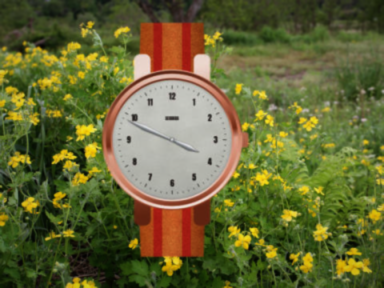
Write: 3:49
